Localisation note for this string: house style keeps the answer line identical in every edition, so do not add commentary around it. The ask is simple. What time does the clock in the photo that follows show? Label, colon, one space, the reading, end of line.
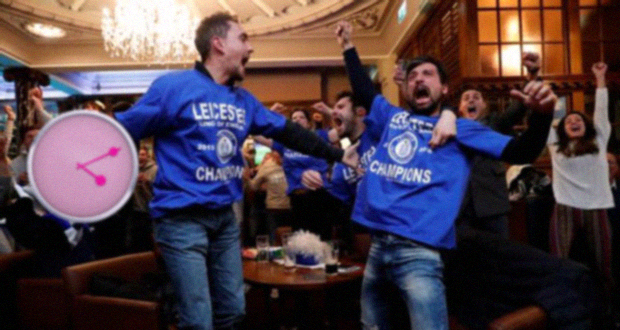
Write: 4:11
